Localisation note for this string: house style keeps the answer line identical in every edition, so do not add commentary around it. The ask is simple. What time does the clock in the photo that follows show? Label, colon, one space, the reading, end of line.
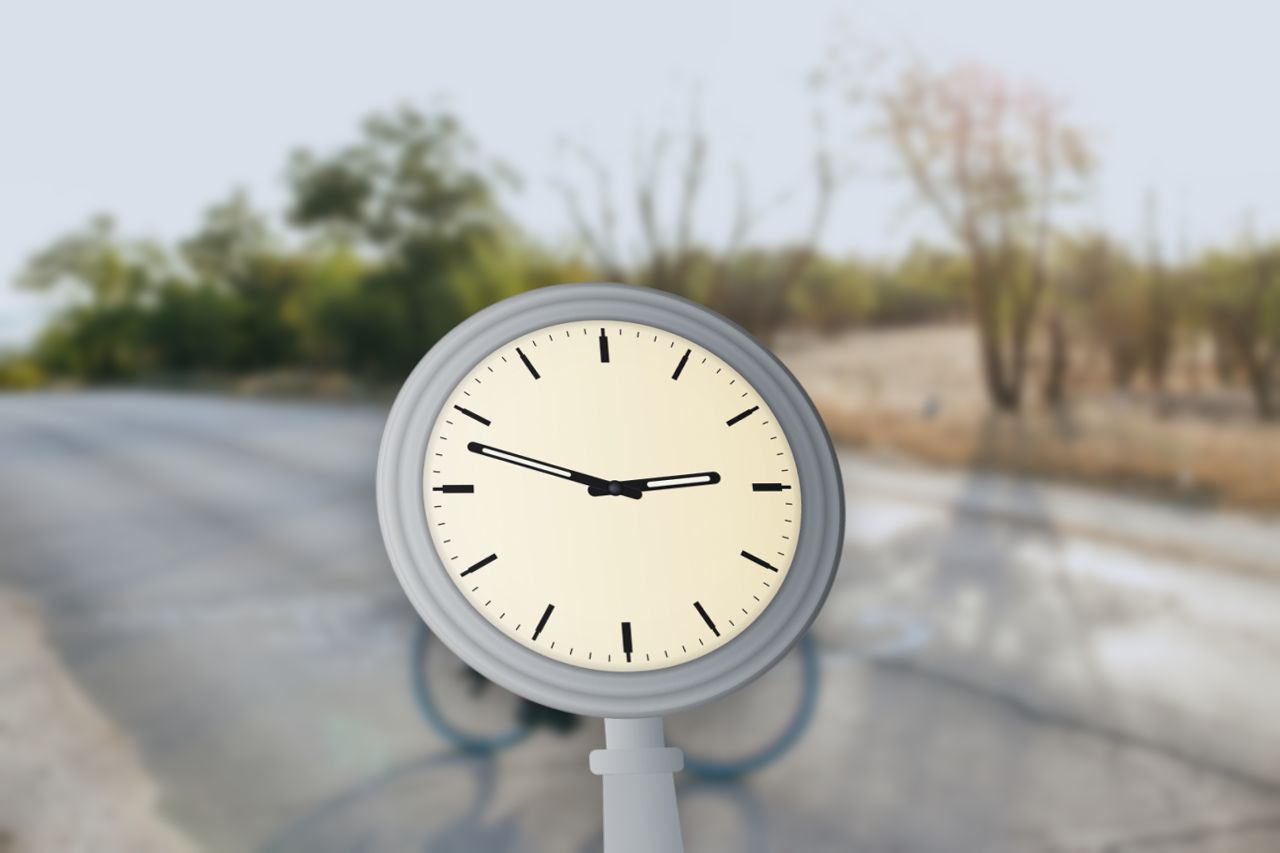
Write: 2:48
